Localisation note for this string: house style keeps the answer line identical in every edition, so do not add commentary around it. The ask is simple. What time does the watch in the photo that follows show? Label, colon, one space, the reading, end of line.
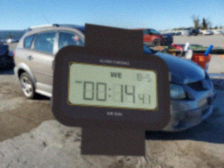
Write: 0:14:41
